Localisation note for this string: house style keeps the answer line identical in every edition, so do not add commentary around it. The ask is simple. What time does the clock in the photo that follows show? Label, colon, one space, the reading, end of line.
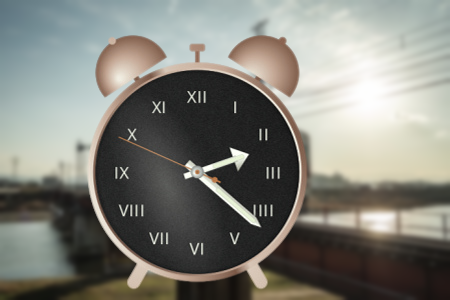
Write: 2:21:49
